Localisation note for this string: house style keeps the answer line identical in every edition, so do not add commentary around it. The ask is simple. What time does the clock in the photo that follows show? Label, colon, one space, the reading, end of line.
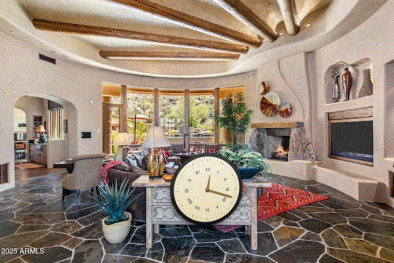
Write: 12:18
